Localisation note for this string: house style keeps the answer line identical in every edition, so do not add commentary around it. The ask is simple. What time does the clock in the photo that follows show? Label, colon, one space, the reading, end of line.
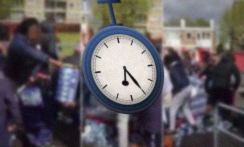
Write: 6:25
